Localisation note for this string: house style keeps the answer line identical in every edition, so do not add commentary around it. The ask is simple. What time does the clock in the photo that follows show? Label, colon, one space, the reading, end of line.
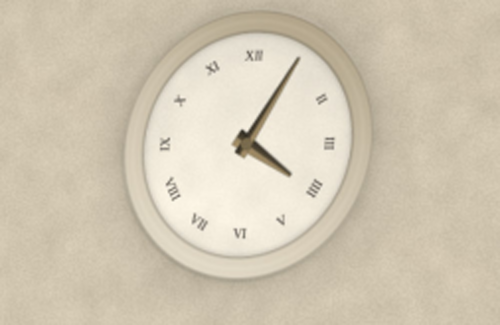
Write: 4:05
